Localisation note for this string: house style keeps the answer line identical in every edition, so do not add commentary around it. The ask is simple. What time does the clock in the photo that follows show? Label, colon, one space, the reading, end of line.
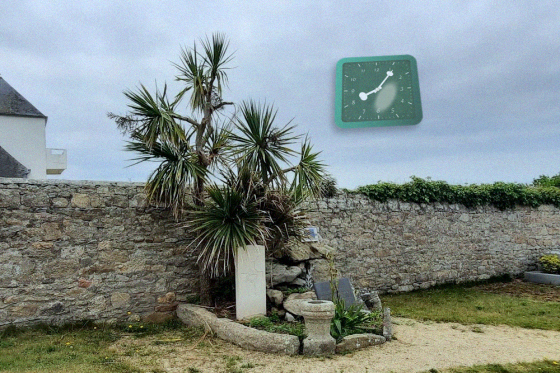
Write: 8:06
